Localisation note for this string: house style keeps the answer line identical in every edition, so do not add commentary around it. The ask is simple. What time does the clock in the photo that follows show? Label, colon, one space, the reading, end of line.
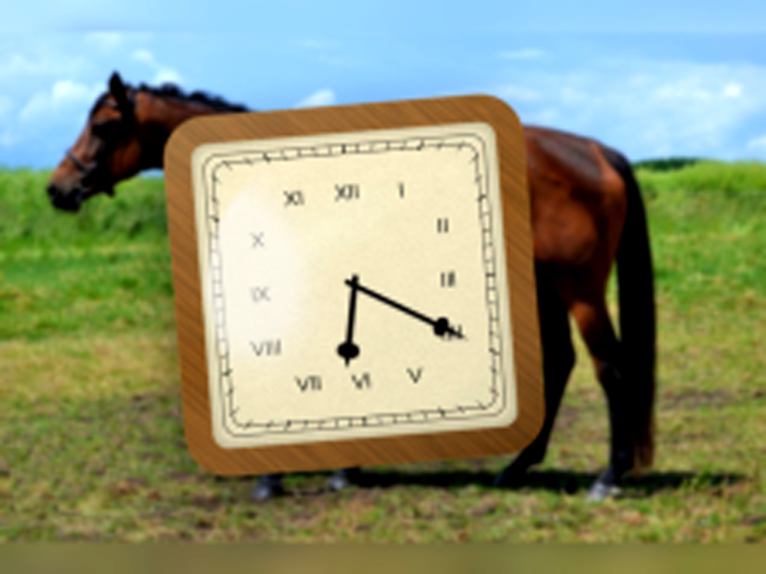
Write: 6:20
